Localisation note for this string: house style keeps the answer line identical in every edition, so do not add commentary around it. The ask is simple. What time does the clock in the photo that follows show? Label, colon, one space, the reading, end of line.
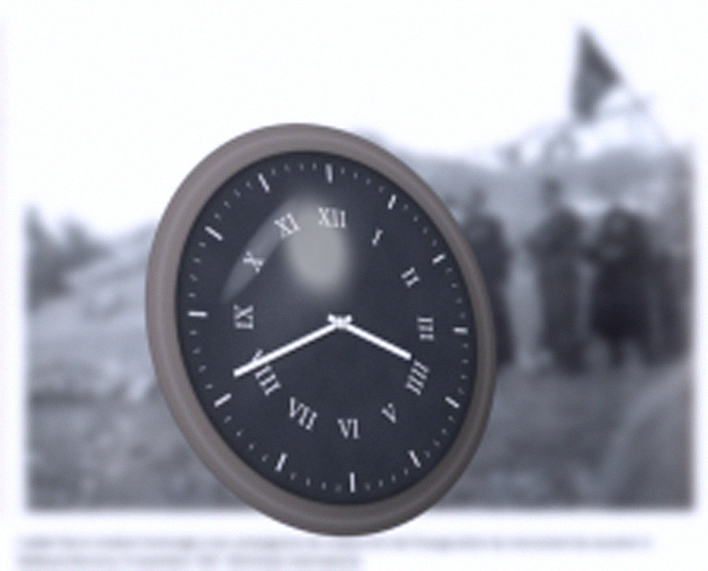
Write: 3:41
